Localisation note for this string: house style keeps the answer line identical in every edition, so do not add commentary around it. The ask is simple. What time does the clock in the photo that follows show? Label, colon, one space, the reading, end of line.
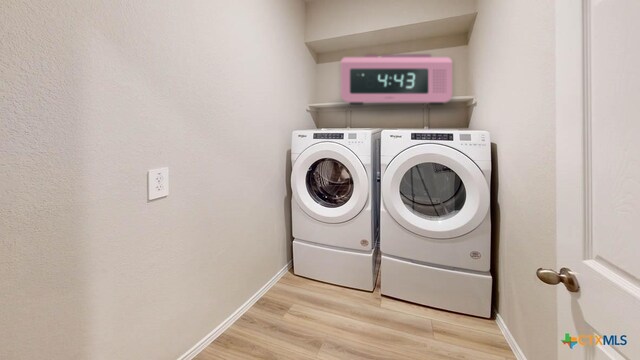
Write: 4:43
